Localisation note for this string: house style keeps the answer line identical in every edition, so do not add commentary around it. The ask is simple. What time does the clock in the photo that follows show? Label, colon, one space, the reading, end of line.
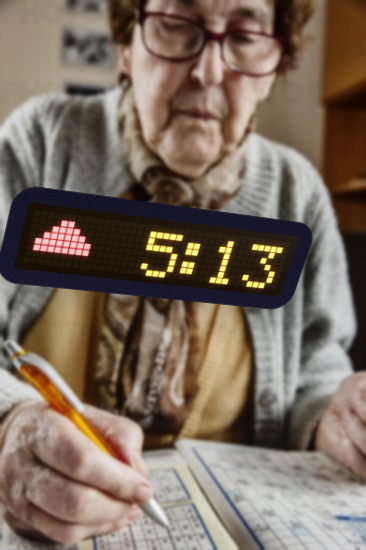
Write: 5:13
